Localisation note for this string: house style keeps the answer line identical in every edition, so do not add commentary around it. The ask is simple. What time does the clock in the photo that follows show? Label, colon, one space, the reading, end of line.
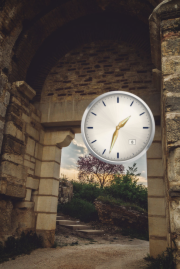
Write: 1:33
